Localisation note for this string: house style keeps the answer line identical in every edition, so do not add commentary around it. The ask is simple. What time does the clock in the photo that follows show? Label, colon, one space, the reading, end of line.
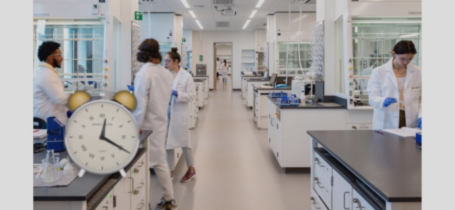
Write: 12:20
